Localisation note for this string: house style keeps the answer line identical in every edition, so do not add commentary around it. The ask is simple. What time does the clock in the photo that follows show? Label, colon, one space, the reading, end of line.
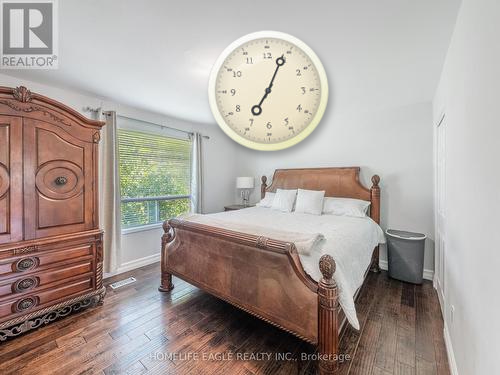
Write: 7:04
